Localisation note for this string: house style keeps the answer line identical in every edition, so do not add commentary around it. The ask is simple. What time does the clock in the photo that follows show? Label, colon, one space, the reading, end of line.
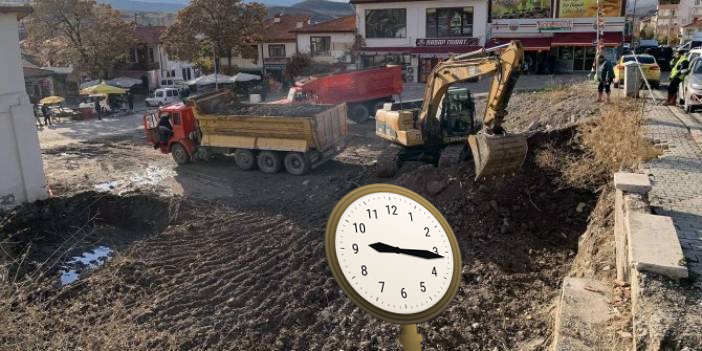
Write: 9:16
